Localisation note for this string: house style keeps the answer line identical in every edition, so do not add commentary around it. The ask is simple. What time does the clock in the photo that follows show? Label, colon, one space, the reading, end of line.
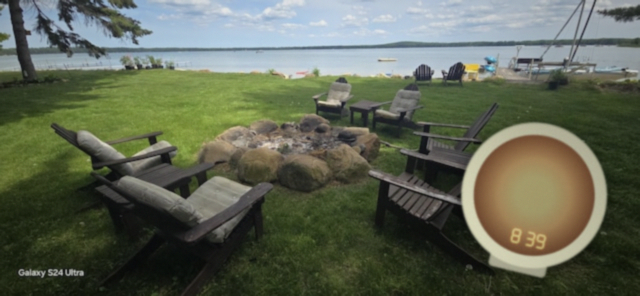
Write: 8:39
